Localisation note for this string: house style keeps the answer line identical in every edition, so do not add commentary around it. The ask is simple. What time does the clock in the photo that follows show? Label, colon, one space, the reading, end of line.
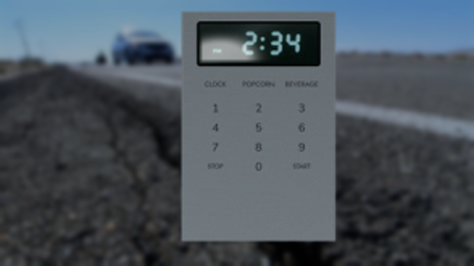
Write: 2:34
